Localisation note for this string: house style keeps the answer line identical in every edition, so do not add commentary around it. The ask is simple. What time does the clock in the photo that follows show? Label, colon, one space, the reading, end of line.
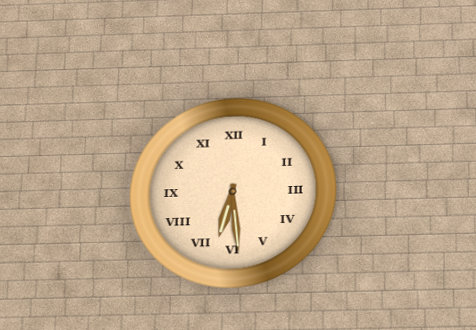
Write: 6:29
